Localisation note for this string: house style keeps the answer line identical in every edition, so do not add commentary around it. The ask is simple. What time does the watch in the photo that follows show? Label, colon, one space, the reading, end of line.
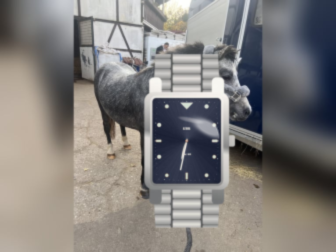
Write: 6:32
